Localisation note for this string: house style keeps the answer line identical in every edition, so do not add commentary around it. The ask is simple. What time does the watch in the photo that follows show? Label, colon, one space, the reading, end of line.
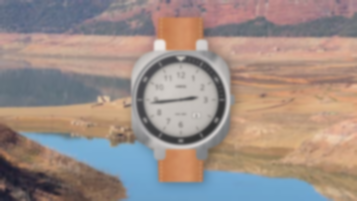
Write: 2:44
